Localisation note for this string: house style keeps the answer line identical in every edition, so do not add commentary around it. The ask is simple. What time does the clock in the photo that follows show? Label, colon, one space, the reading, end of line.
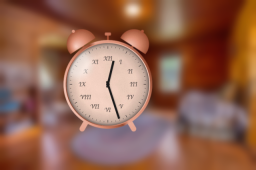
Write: 12:27
